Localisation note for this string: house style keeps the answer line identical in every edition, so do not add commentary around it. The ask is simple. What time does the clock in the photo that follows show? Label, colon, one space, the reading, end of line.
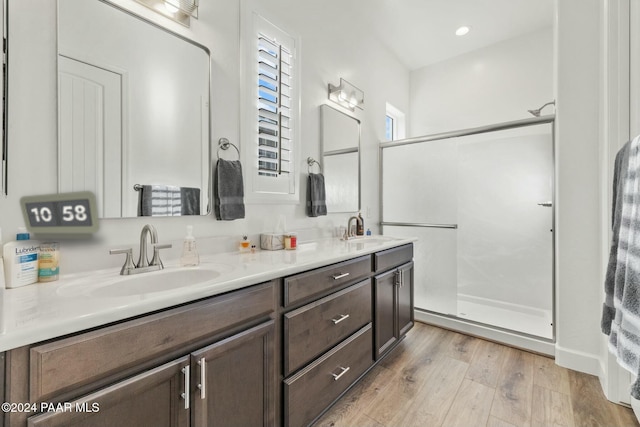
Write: 10:58
